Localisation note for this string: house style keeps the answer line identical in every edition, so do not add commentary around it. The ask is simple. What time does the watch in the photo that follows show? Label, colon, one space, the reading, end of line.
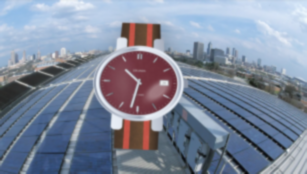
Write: 10:32
